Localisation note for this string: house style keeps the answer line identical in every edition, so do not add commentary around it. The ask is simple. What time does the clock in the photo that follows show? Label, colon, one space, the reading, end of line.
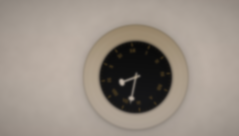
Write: 8:33
